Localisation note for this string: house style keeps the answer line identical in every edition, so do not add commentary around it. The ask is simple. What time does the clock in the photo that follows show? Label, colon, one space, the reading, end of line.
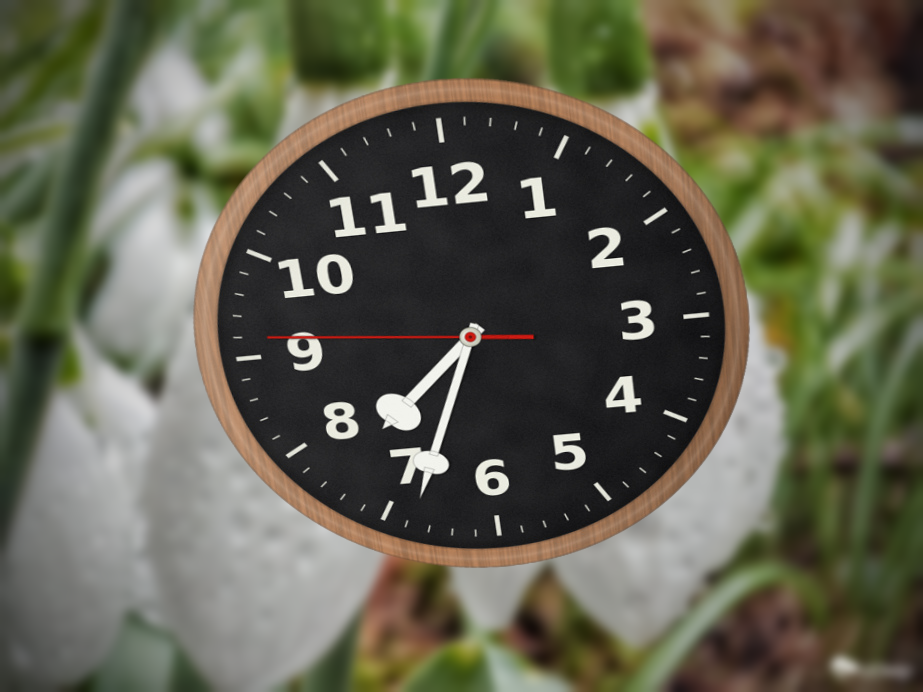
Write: 7:33:46
